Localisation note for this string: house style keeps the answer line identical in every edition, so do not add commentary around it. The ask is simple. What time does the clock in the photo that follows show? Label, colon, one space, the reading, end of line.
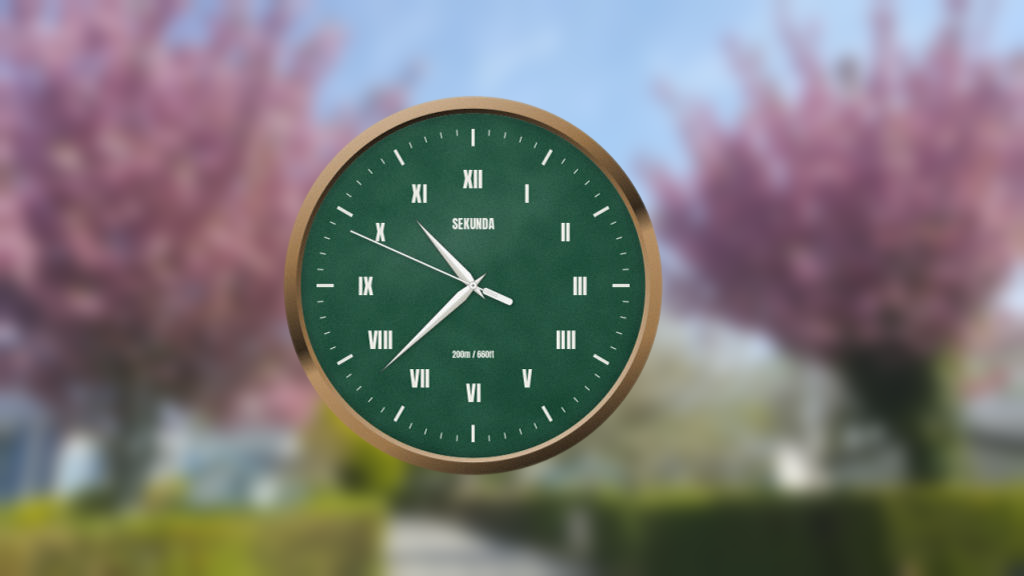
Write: 10:37:49
